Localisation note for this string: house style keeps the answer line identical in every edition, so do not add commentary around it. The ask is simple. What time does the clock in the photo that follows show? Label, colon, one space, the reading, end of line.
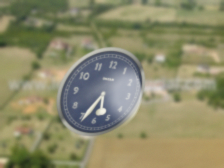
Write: 5:34
